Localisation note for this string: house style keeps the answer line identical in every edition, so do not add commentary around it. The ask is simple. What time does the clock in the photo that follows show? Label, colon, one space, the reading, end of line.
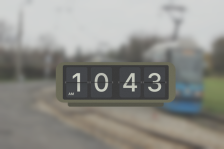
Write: 10:43
